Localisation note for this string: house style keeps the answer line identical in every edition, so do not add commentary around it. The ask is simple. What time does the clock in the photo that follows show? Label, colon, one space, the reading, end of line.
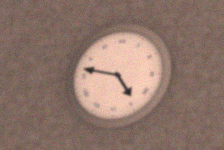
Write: 4:47
